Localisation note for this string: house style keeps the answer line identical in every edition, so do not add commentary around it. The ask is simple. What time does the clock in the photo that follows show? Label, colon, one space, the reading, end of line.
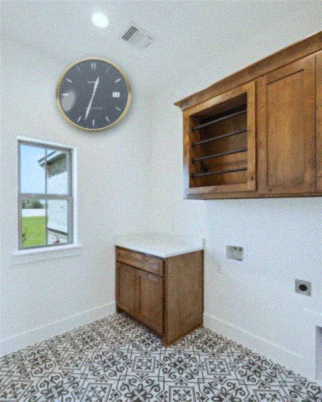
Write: 12:33
